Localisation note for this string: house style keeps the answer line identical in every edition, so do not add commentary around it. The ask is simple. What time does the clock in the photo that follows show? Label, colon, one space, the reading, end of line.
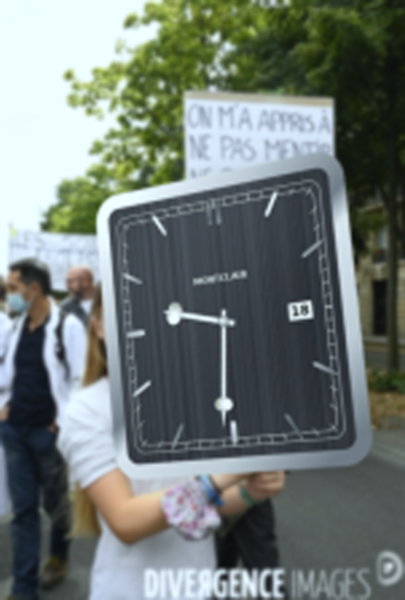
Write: 9:31
